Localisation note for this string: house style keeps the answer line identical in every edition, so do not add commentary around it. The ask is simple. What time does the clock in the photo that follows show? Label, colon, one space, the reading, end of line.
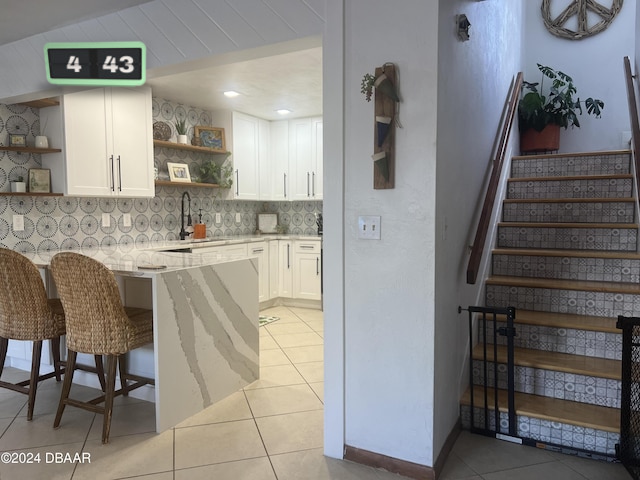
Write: 4:43
